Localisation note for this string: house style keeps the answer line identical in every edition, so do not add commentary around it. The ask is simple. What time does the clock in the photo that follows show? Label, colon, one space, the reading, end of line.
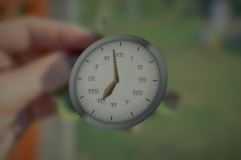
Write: 6:58
